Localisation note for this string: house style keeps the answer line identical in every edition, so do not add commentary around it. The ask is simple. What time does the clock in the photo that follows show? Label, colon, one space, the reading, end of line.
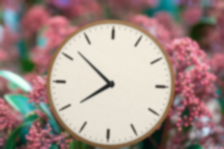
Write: 7:52
